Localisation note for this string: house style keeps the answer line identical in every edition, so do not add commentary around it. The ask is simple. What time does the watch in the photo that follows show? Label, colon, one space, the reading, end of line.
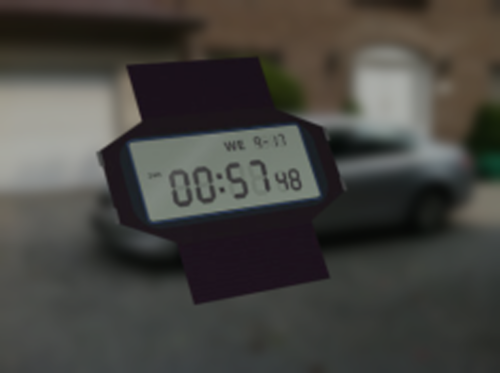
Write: 0:57:48
